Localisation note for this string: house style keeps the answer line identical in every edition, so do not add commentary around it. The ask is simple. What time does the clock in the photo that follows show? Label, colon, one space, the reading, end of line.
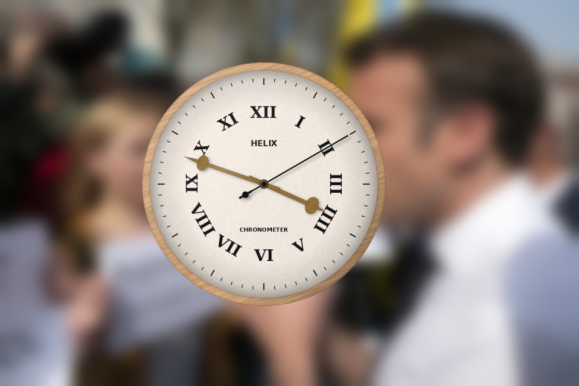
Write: 3:48:10
